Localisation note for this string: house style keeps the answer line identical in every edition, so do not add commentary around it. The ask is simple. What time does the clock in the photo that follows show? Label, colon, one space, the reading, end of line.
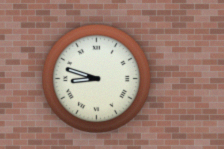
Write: 8:48
